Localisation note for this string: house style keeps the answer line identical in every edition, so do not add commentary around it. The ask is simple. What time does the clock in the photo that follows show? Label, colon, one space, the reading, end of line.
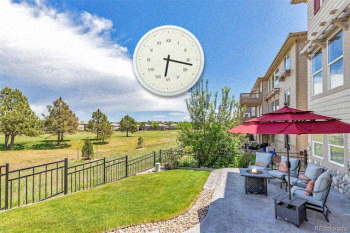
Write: 6:17
